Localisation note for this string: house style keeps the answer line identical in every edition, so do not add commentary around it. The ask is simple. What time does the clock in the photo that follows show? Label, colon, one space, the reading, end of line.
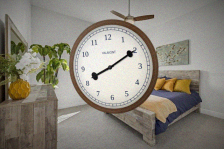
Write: 8:10
